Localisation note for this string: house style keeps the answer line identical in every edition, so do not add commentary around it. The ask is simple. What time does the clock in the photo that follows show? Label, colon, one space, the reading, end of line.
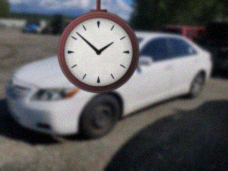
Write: 1:52
